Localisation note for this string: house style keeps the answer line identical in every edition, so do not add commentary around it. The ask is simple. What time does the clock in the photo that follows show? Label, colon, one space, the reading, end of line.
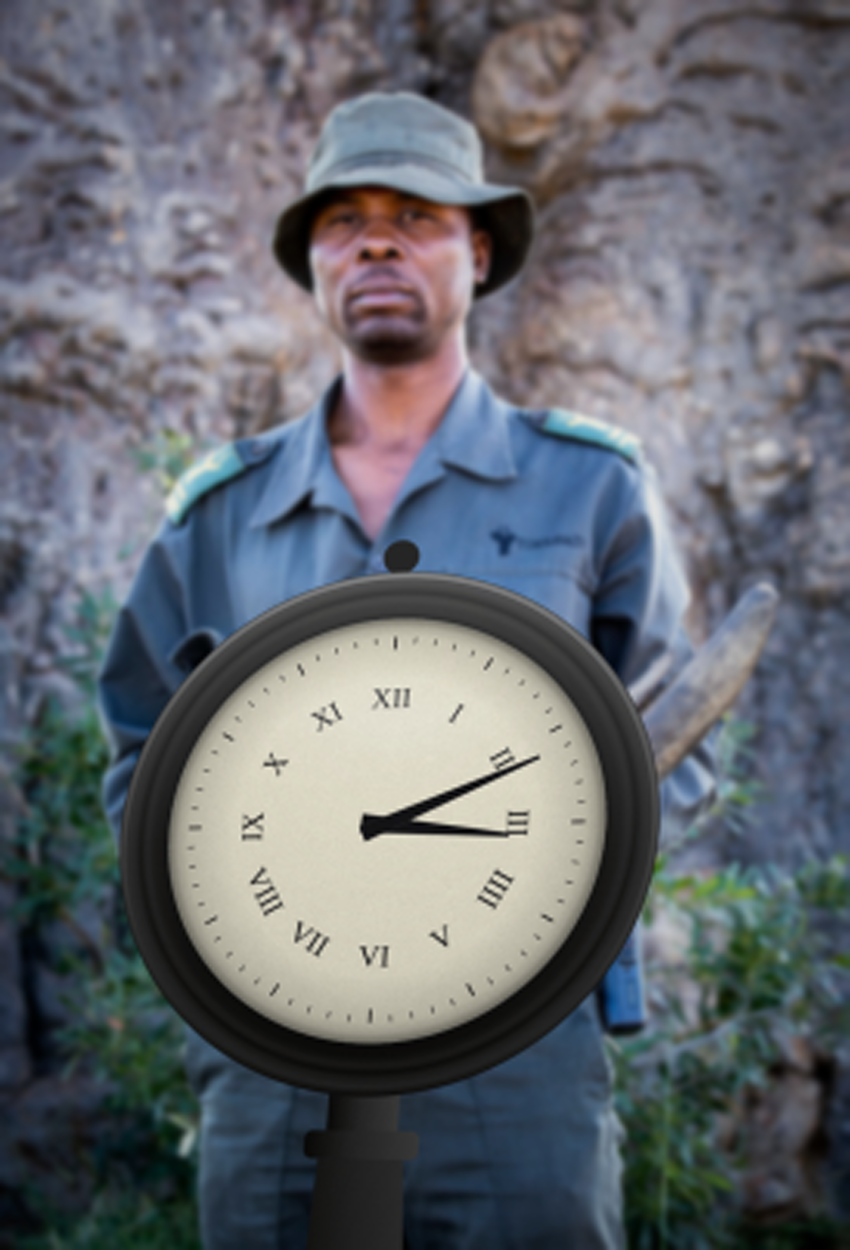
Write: 3:11
